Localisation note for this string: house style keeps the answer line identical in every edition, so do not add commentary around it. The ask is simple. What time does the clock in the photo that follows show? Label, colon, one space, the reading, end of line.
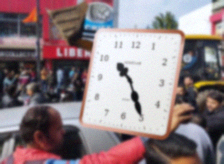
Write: 10:25
